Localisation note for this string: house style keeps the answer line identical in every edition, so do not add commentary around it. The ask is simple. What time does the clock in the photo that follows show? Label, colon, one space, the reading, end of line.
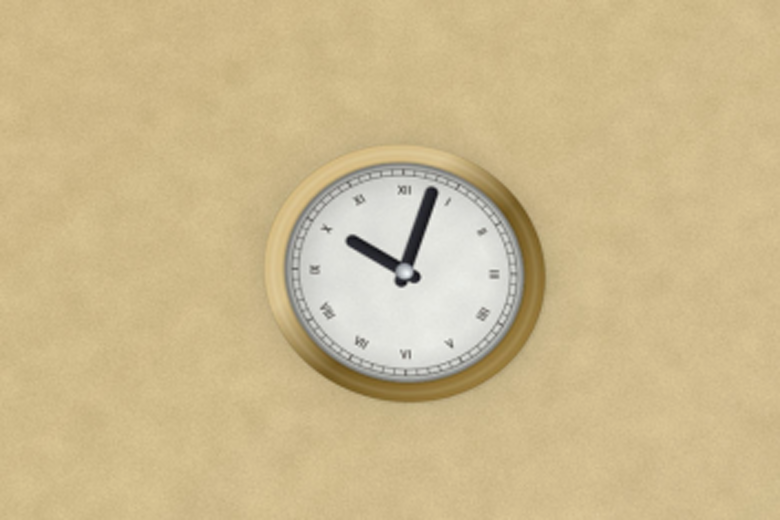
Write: 10:03
